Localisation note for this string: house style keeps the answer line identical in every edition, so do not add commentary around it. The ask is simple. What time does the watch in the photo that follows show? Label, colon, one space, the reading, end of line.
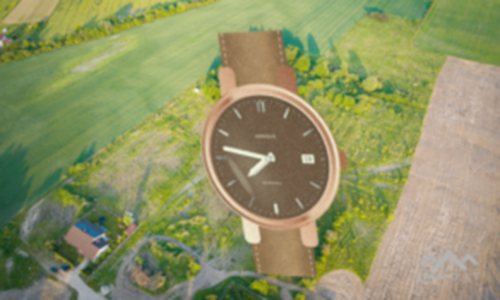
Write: 7:47
